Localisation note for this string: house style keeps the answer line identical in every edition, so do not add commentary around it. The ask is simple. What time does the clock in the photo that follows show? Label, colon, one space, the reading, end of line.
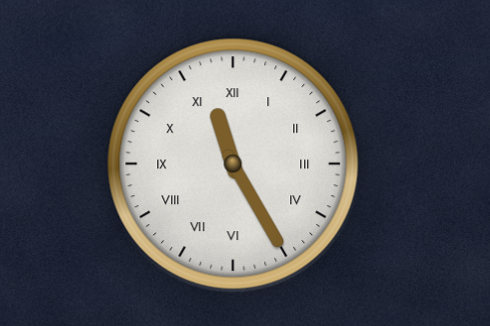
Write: 11:25
